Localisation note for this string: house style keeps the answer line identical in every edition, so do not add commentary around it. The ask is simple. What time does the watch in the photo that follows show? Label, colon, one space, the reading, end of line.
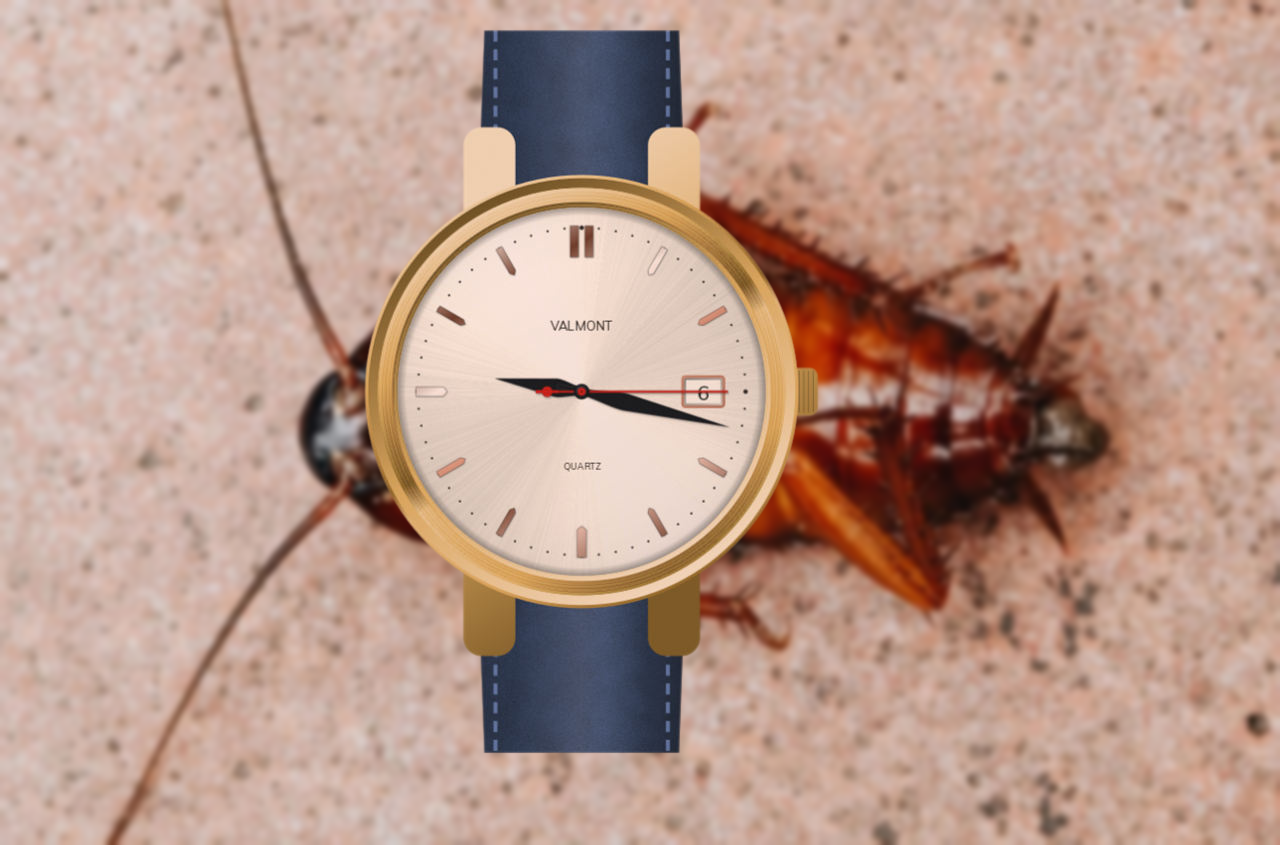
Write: 9:17:15
